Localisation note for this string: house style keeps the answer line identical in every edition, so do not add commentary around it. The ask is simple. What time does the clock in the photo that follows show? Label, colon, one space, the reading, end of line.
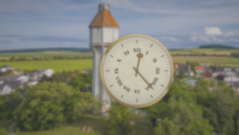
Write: 12:23
